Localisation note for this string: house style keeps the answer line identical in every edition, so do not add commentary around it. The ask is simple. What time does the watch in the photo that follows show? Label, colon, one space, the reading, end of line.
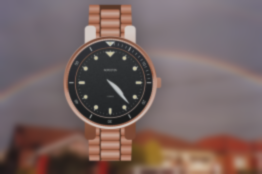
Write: 4:23
